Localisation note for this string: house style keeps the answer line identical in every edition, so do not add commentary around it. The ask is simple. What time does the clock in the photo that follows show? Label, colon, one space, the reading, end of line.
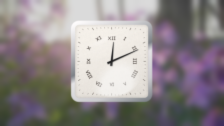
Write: 12:11
